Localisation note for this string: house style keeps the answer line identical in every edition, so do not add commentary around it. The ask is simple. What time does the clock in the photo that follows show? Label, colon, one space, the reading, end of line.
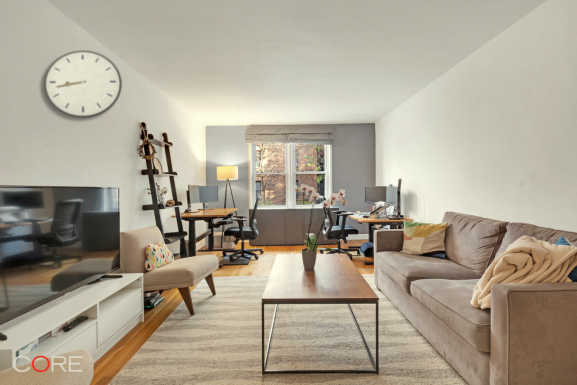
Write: 8:43
